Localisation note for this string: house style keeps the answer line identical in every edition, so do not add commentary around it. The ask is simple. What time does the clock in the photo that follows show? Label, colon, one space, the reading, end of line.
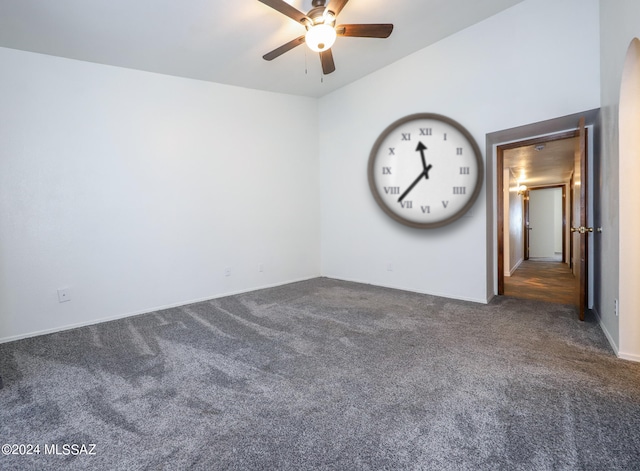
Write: 11:37
